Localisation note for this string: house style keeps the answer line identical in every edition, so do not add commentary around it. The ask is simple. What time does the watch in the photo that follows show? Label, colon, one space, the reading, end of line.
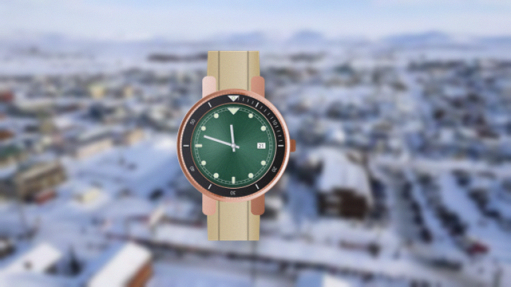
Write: 11:48
